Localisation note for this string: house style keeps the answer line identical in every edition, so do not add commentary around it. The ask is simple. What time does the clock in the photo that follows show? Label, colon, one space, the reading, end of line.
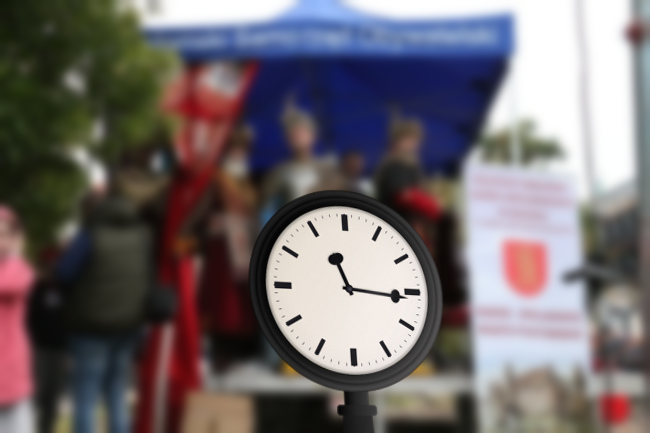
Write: 11:16
